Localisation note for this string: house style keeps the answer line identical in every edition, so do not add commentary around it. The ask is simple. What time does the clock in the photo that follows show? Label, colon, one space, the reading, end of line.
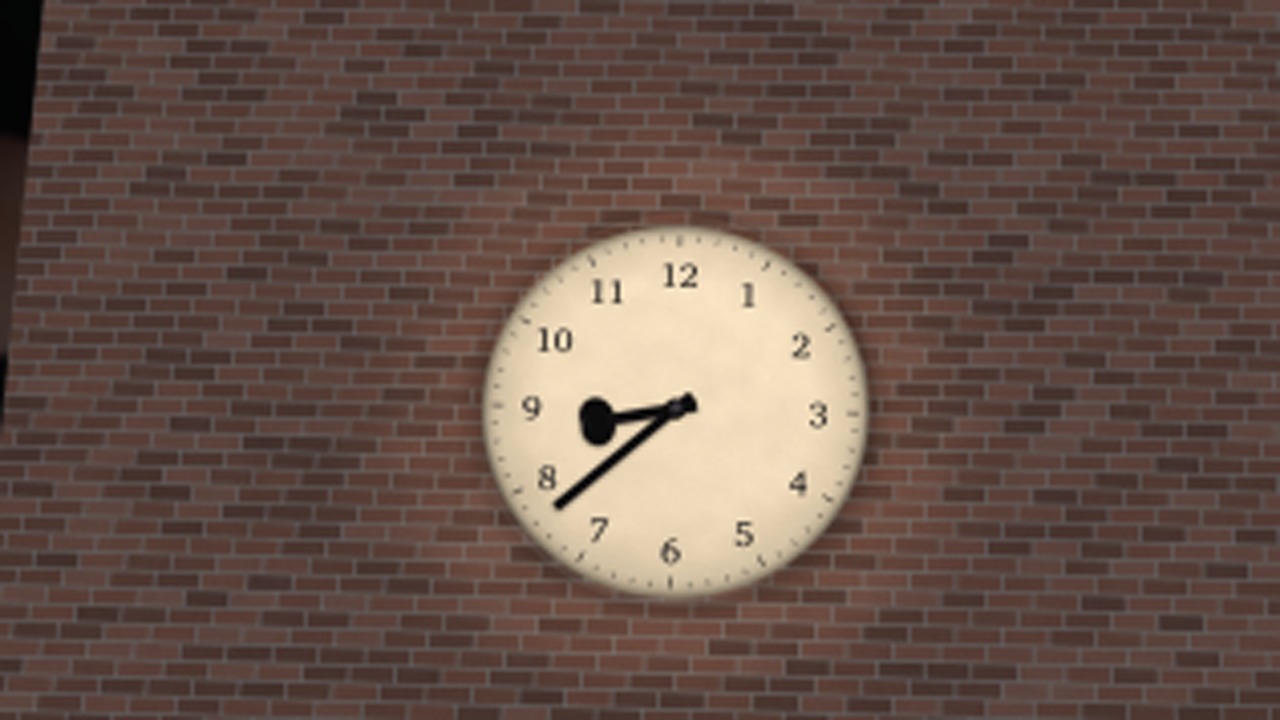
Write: 8:38
